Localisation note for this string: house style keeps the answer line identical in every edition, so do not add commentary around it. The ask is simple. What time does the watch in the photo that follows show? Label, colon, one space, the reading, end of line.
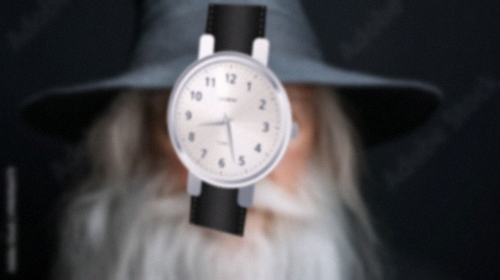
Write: 8:27
